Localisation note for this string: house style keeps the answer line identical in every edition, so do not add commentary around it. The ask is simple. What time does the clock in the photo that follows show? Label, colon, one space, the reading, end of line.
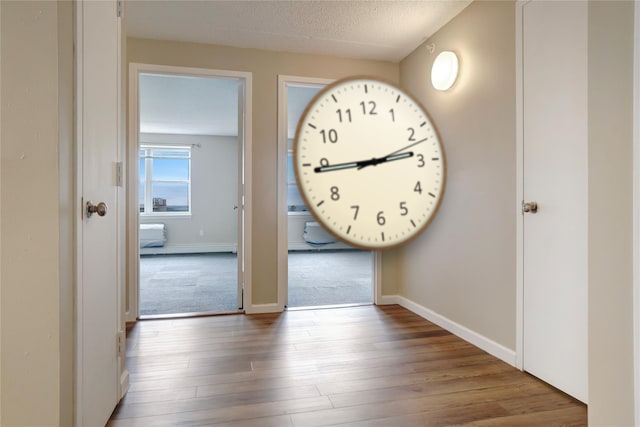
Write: 2:44:12
